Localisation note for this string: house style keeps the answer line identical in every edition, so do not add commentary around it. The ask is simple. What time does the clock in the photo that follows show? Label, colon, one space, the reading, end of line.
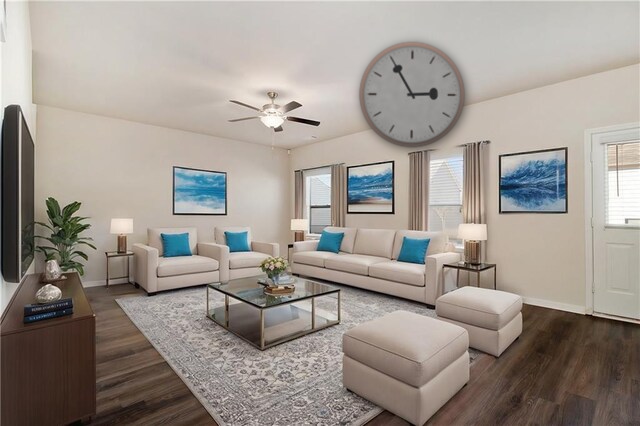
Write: 2:55
